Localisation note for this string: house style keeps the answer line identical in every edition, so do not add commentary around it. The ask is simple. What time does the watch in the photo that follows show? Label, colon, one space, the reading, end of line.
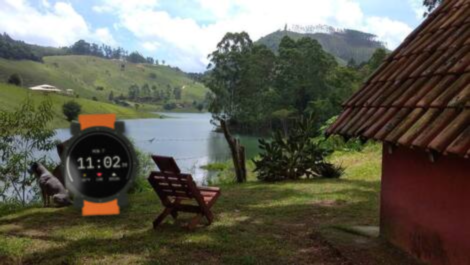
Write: 11:02
